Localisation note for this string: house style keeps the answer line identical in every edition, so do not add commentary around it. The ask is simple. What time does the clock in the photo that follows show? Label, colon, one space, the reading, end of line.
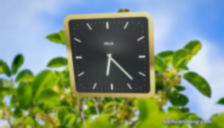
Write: 6:23
